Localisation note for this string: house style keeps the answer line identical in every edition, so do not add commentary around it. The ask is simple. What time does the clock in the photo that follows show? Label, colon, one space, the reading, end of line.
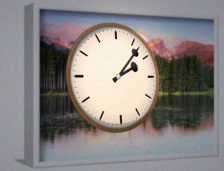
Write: 2:07
